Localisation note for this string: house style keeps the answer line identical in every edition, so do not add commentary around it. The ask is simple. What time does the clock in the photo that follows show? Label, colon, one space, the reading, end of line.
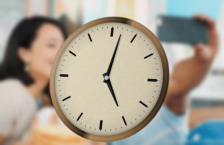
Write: 5:02
